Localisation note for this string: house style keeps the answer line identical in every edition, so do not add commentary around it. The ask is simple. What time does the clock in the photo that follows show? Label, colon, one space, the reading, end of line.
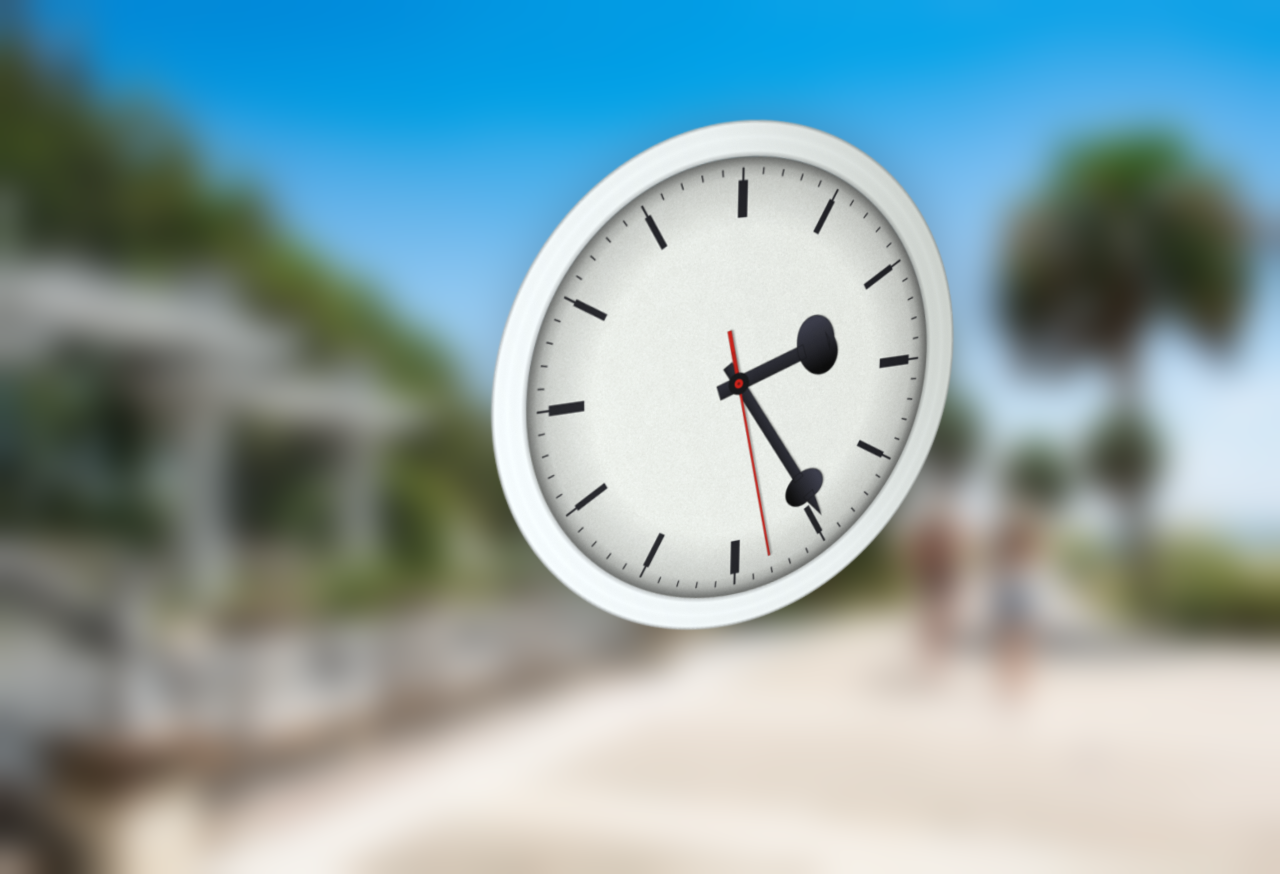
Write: 2:24:28
